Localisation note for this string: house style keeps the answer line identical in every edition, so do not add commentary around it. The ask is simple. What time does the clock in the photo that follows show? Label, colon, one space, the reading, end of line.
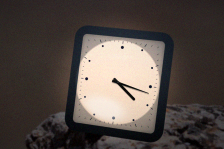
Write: 4:17
